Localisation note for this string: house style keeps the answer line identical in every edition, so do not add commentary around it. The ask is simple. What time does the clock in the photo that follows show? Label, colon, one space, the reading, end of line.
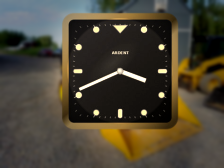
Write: 3:41
